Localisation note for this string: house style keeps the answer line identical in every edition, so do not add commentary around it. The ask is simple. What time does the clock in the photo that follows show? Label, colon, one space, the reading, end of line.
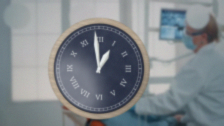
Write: 12:59
